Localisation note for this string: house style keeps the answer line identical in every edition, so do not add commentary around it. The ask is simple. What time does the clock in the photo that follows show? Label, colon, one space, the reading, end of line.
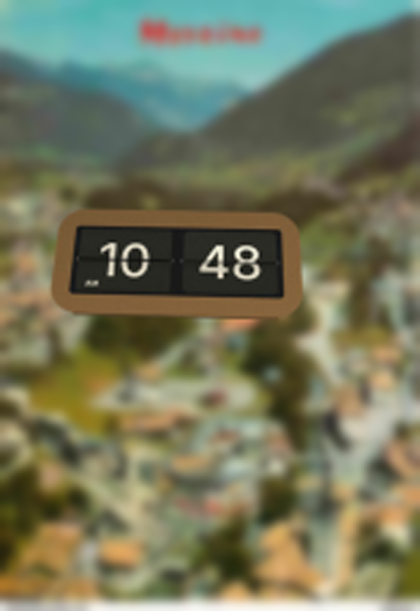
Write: 10:48
